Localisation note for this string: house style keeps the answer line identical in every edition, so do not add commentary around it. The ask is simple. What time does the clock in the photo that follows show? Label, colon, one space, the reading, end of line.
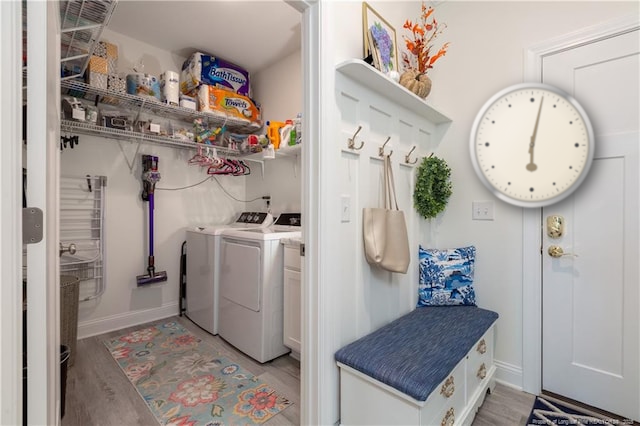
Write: 6:02
